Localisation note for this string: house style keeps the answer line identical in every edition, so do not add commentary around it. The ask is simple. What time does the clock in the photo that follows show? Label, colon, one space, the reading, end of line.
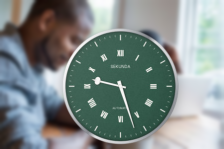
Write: 9:27
